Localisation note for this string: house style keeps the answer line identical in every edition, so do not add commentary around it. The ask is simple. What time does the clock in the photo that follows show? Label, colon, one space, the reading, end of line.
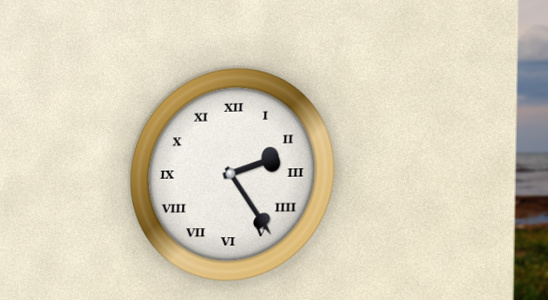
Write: 2:24
